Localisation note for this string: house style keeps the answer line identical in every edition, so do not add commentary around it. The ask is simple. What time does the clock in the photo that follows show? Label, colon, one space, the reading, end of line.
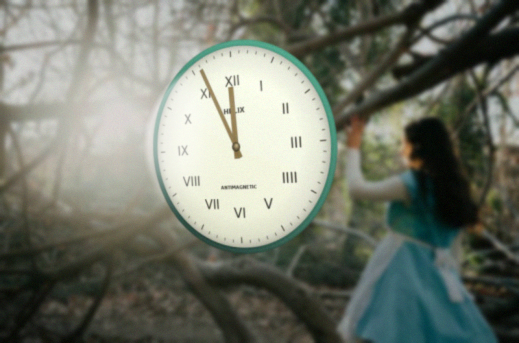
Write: 11:56
